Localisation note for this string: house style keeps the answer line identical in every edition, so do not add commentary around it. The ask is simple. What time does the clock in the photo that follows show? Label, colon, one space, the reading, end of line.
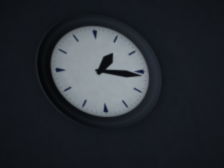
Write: 1:16
